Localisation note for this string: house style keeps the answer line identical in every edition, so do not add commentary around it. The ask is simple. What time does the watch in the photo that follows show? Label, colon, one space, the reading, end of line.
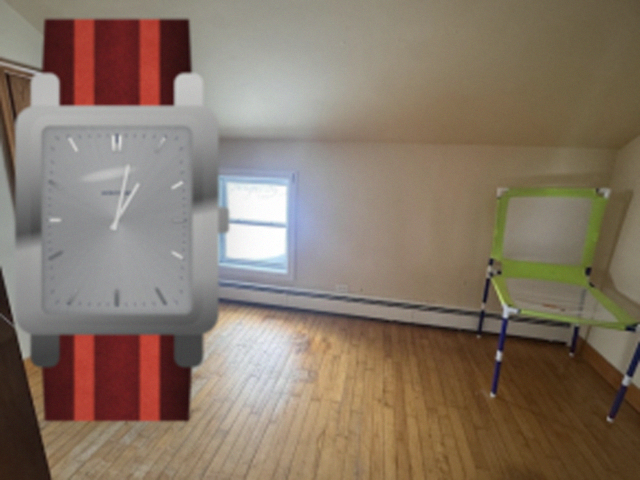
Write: 1:02
